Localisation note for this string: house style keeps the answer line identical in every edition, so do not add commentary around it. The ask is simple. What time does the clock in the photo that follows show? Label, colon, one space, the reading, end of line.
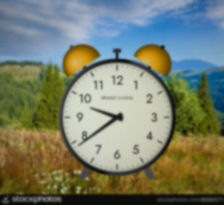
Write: 9:39
